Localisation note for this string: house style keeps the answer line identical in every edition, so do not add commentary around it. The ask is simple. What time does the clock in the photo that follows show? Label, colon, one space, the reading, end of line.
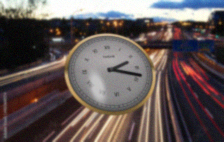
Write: 2:18
